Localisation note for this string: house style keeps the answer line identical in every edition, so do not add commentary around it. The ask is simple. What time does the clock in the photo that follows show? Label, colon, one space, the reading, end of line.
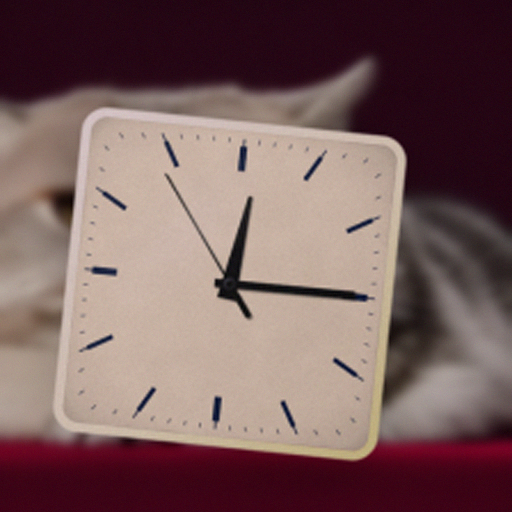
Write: 12:14:54
